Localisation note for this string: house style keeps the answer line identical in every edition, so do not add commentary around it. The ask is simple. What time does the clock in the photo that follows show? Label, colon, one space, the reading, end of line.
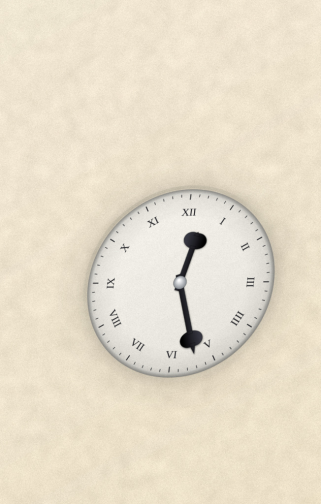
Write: 12:27
